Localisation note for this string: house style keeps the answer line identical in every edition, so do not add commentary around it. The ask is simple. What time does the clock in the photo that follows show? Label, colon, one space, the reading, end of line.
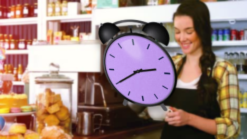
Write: 2:40
